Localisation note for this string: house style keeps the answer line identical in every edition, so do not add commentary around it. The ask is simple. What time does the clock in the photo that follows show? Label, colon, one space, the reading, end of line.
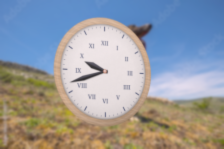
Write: 9:42
